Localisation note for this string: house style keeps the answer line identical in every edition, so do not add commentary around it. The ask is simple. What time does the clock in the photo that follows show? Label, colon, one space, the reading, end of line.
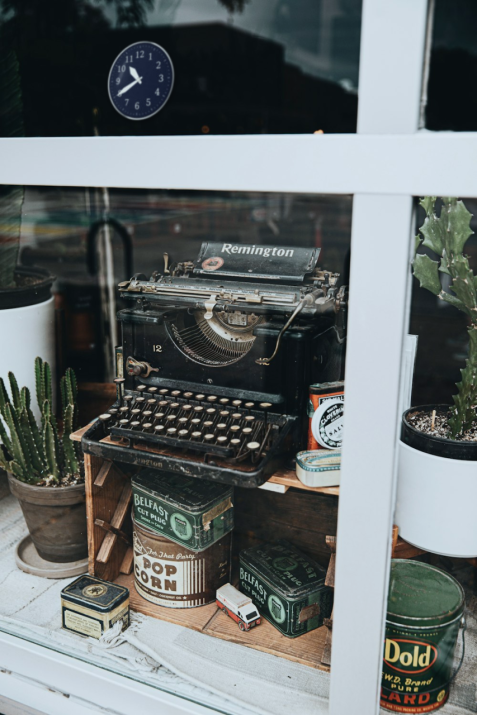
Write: 10:40
